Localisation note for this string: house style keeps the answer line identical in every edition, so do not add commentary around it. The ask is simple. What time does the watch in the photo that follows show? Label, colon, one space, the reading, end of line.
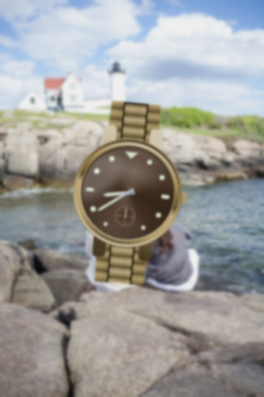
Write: 8:39
